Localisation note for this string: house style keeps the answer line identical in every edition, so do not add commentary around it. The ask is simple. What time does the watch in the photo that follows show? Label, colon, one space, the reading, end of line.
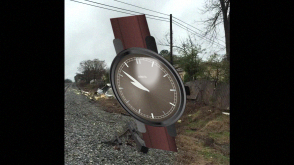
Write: 9:52
